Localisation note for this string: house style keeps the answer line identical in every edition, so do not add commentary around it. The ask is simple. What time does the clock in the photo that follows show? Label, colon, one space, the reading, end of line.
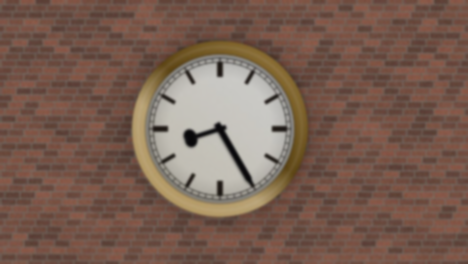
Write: 8:25
